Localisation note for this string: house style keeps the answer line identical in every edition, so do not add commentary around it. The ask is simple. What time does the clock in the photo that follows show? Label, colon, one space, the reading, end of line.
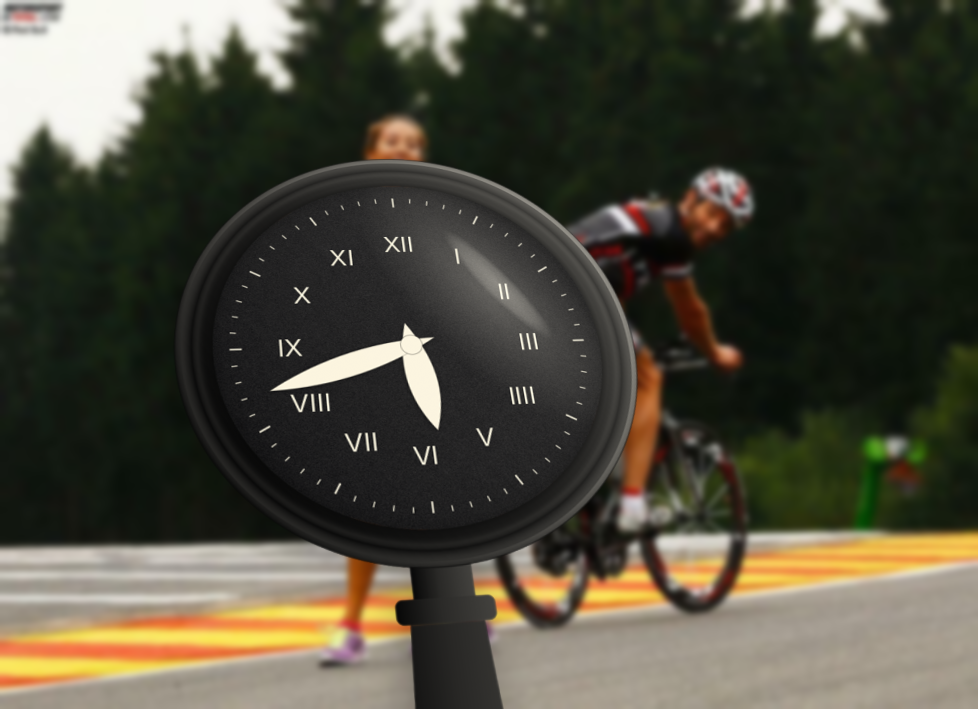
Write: 5:42
